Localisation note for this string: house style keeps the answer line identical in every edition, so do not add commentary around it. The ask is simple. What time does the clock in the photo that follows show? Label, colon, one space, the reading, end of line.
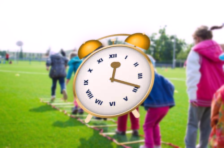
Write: 12:19
